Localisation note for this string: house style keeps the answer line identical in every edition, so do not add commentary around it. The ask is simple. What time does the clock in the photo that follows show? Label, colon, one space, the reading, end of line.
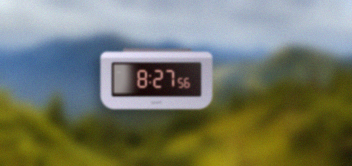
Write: 8:27
